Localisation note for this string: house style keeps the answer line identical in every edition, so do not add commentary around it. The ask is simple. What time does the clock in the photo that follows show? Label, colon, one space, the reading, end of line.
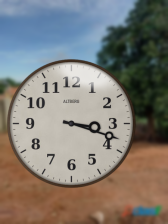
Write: 3:18
